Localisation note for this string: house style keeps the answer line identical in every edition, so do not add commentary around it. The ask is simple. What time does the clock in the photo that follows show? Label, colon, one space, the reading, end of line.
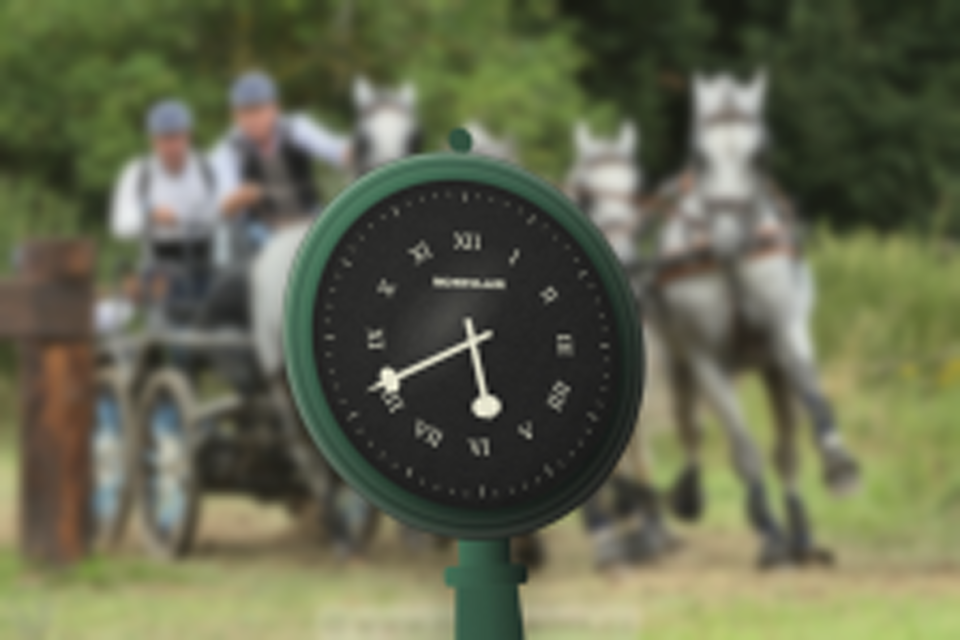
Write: 5:41
